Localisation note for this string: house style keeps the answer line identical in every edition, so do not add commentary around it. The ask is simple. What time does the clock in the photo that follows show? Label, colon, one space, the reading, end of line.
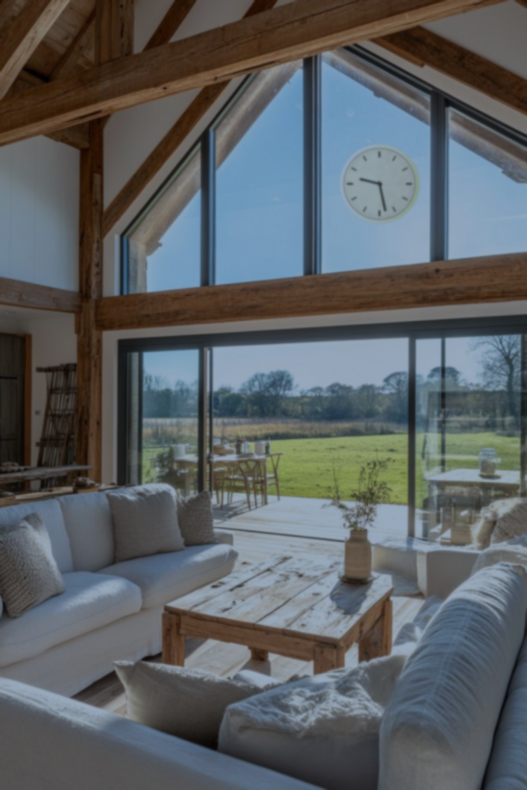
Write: 9:28
